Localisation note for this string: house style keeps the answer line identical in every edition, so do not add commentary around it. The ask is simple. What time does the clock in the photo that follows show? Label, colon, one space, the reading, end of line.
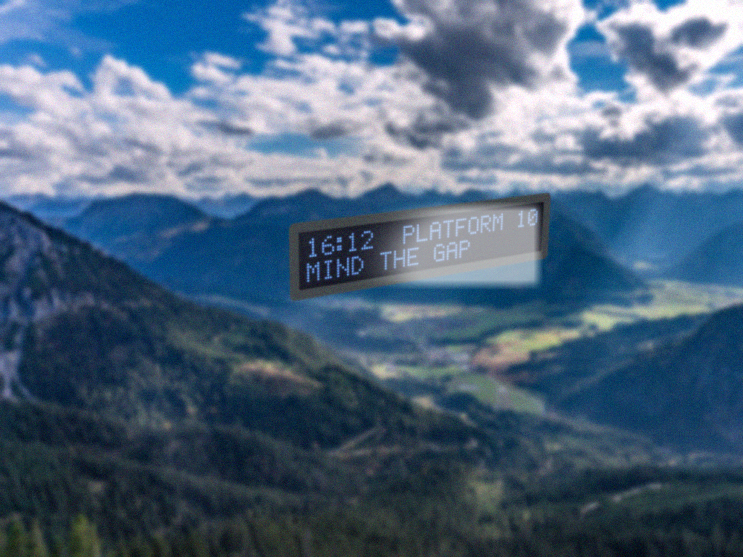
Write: 16:12
